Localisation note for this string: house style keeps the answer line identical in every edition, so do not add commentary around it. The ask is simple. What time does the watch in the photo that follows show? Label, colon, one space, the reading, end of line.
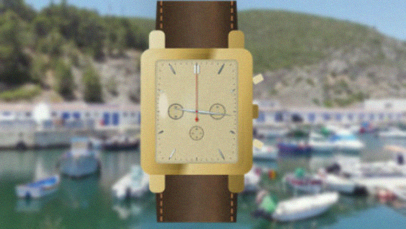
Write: 9:16
